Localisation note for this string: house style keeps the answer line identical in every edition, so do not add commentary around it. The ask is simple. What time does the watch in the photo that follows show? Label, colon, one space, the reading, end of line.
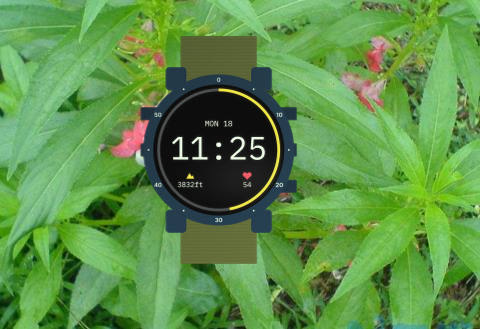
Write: 11:25
